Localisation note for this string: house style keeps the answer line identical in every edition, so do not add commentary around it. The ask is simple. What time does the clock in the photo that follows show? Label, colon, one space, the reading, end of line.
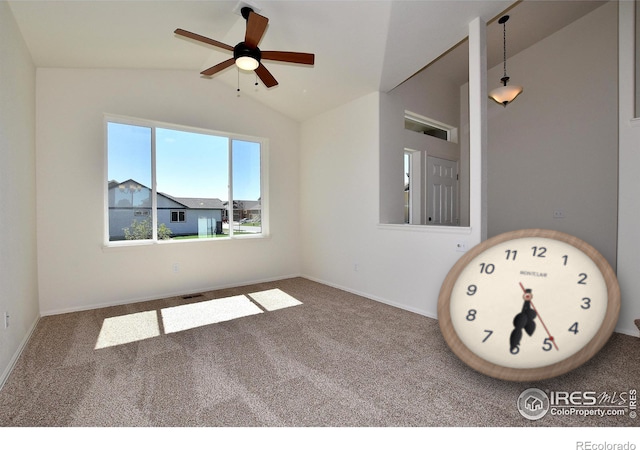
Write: 5:30:24
